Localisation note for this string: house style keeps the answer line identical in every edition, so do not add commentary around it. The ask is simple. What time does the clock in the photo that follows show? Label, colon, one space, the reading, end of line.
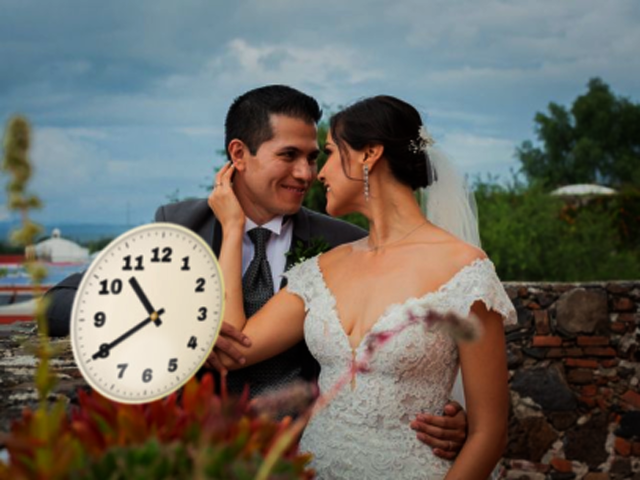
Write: 10:40
